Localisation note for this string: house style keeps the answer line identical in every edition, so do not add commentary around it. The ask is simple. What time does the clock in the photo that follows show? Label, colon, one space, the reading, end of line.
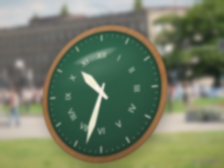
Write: 10:33
